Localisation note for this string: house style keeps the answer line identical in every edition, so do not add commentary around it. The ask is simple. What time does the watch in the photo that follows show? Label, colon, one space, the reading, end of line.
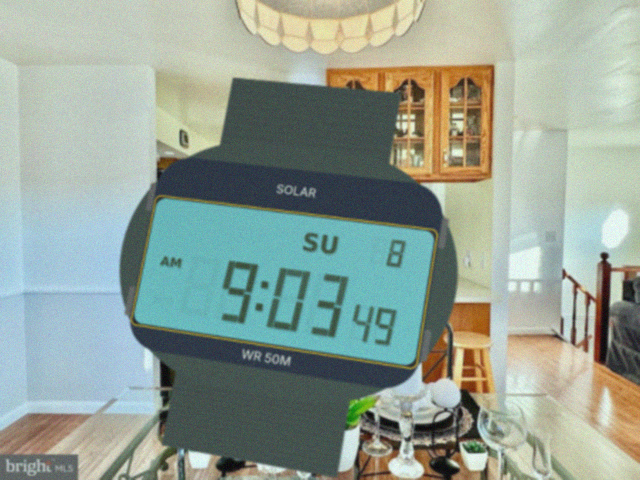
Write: 9:03:49
